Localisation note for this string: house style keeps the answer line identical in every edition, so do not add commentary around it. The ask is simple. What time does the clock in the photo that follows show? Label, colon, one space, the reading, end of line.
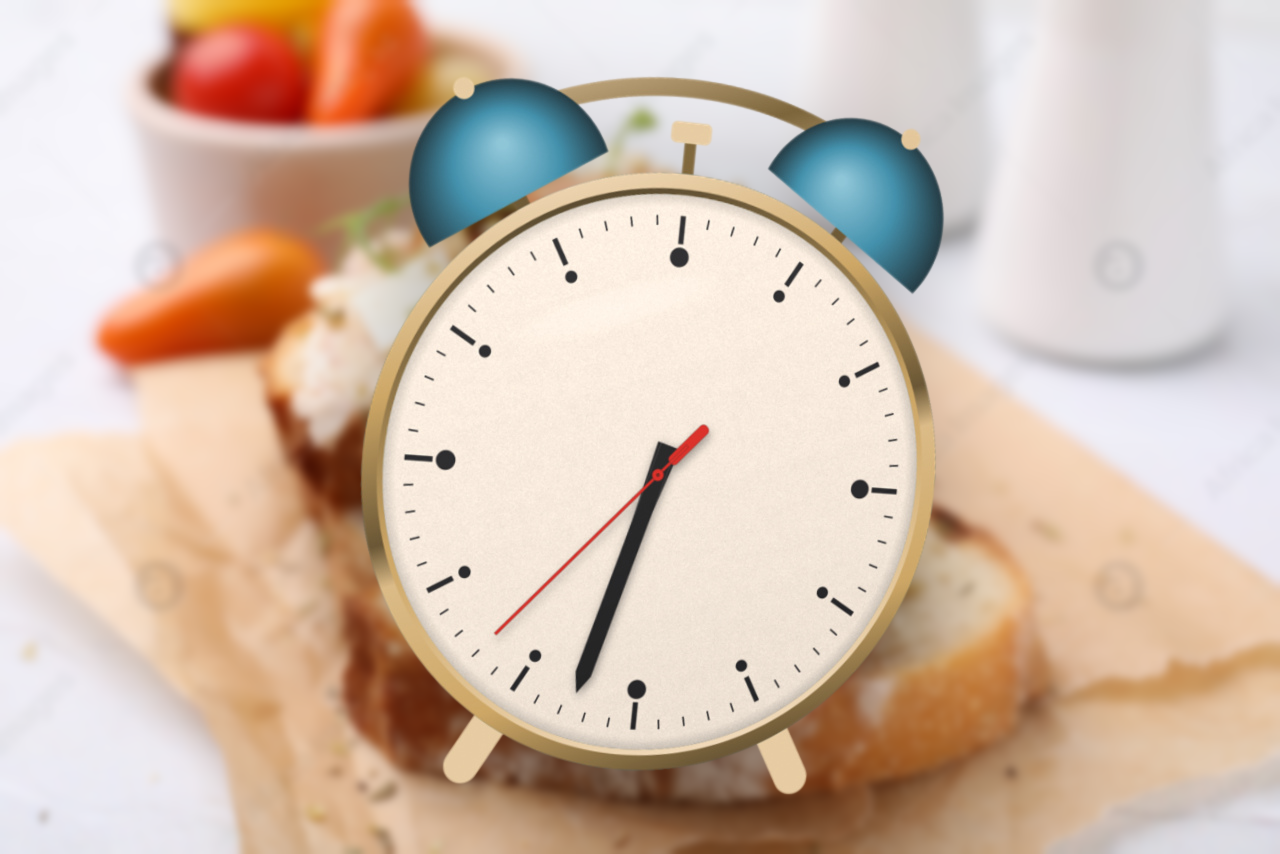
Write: 6:32:37
